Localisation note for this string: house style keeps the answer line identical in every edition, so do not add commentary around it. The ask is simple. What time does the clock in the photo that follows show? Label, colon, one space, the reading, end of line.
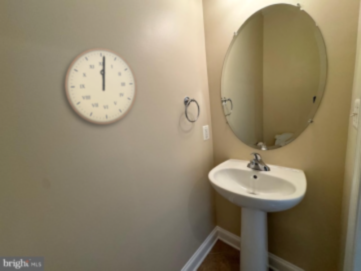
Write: 12:01
